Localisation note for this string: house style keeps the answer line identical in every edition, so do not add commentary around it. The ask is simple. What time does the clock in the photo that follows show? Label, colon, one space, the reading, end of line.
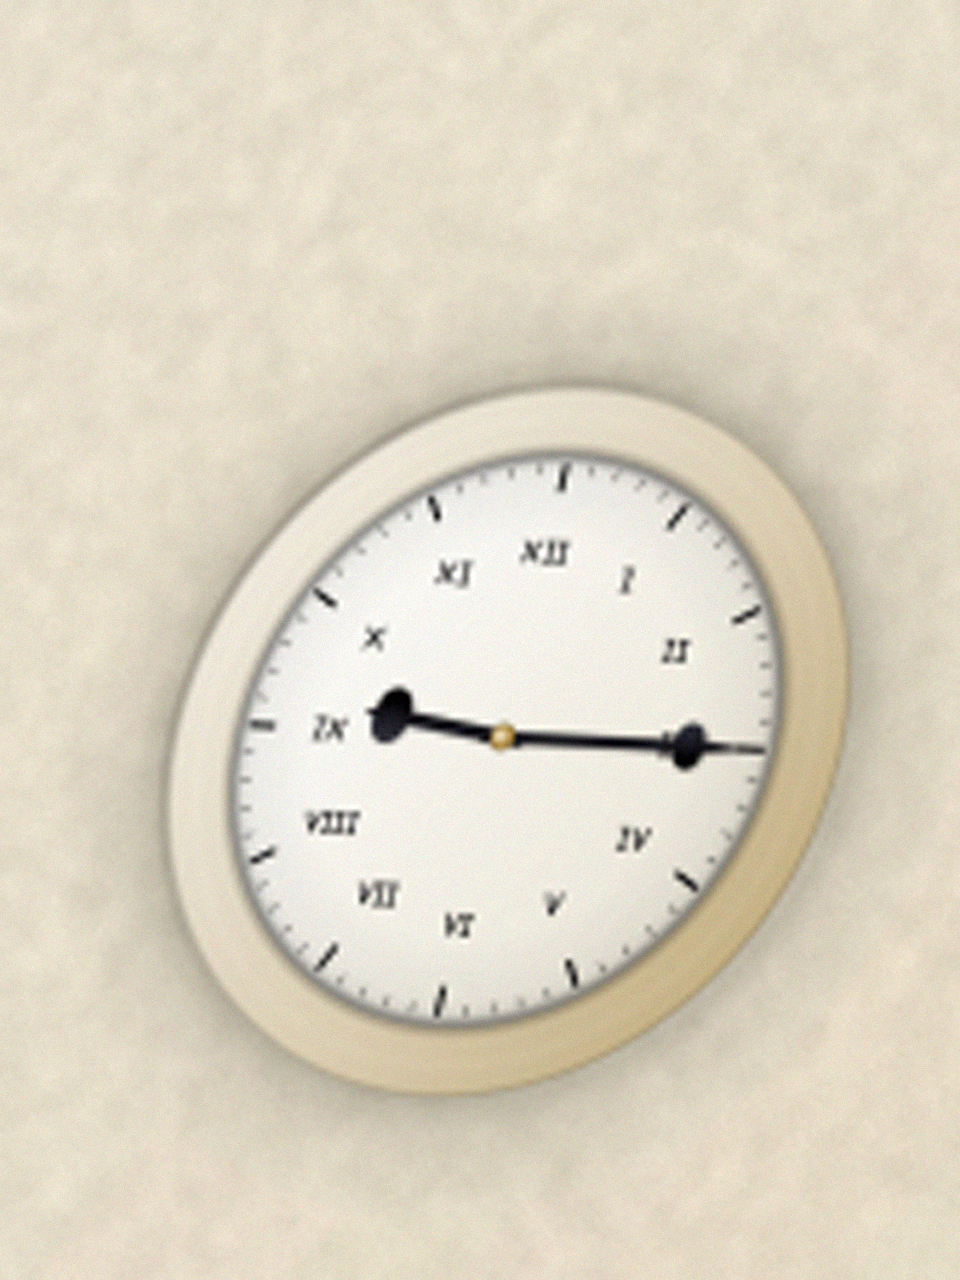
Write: 9:15
